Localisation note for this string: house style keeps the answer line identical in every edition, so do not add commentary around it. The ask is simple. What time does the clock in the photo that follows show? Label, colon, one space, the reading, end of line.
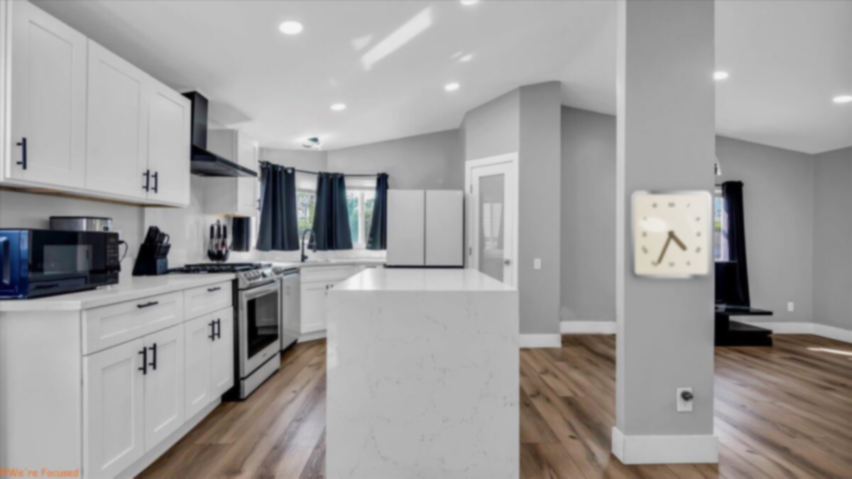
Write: 4:34
